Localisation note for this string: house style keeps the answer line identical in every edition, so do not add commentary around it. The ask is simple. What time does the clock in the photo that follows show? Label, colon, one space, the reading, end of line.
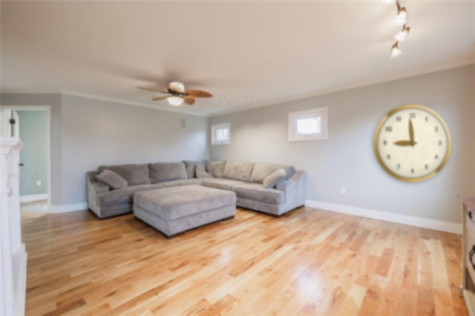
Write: 8:59
